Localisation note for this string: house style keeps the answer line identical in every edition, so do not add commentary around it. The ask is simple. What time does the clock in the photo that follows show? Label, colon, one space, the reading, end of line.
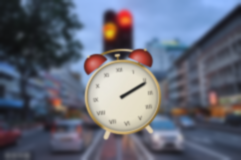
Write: 2:11
